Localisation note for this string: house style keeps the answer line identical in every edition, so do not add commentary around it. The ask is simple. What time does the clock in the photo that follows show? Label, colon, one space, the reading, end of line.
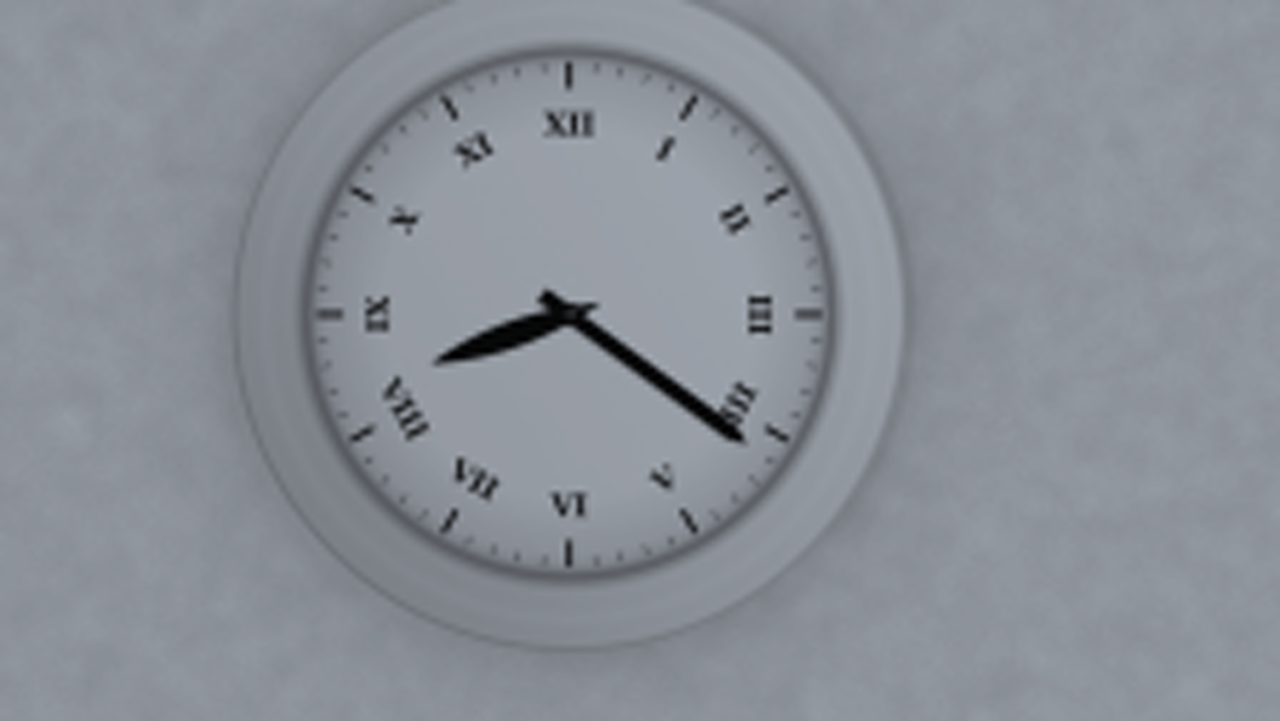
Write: 8:21
